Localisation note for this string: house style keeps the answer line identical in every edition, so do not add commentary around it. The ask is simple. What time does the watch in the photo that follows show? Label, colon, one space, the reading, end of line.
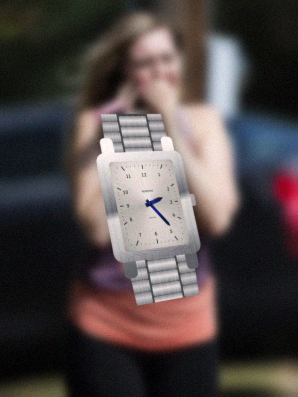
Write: 2:24
